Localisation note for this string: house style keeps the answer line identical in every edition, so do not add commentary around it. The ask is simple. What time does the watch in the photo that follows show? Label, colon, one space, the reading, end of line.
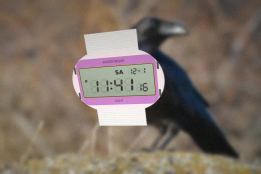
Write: 11:41:16
